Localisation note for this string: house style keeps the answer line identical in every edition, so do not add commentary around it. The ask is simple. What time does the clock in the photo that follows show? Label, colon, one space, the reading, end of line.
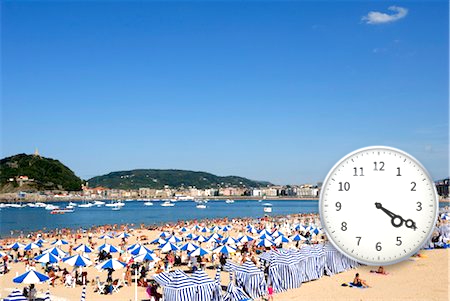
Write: 4:20
